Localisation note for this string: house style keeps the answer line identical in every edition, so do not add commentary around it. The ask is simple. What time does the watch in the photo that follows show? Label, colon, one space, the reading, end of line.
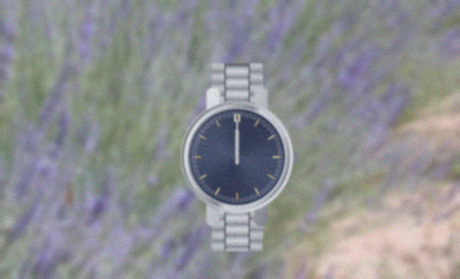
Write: 12:00
